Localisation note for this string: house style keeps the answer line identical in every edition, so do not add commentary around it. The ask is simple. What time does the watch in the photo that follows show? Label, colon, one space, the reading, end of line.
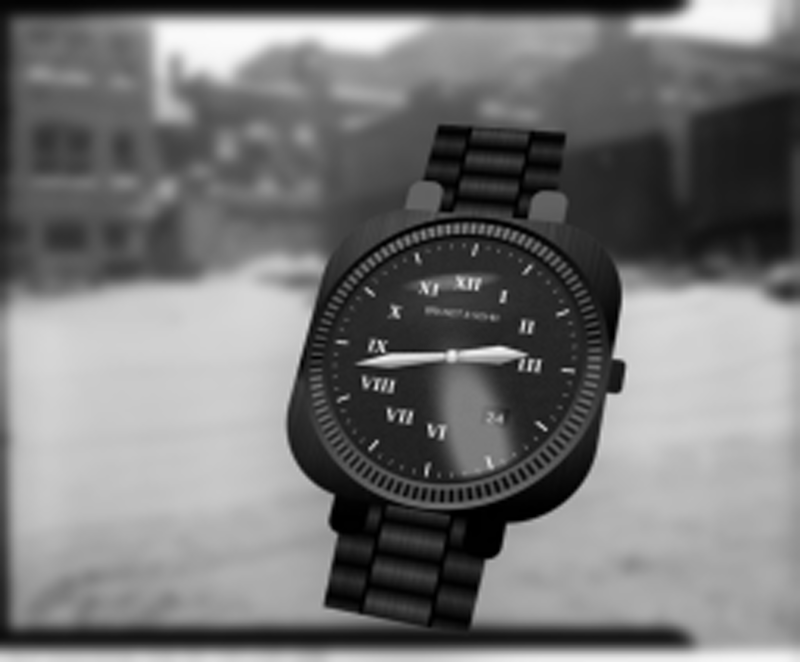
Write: 2:43
